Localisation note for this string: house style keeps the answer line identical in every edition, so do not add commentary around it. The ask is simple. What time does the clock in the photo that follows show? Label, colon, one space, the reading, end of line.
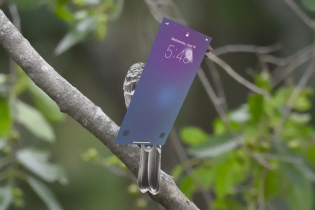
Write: 5:48
